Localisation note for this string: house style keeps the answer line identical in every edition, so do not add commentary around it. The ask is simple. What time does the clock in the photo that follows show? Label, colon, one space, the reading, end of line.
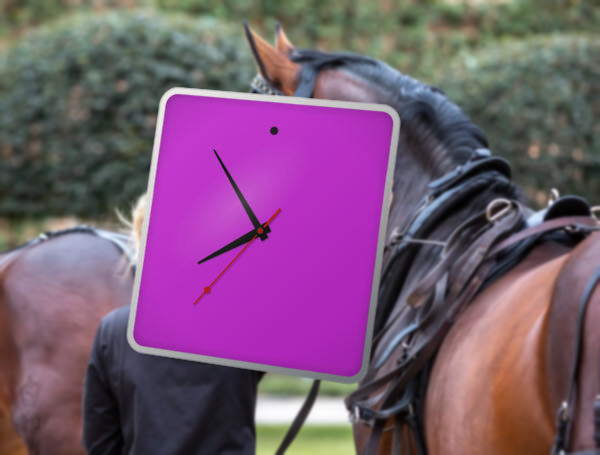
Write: 7:53:36
